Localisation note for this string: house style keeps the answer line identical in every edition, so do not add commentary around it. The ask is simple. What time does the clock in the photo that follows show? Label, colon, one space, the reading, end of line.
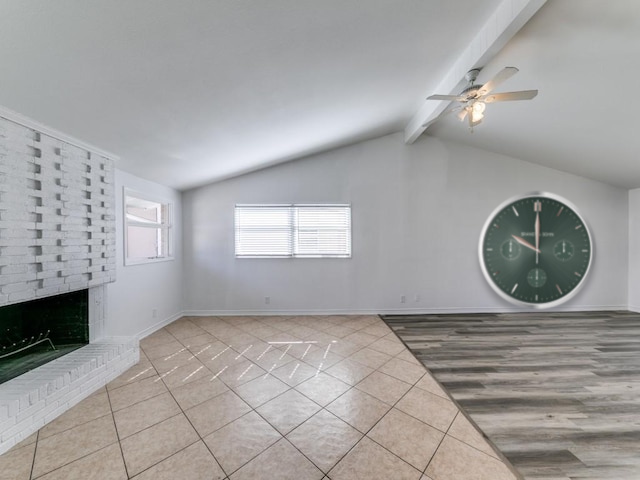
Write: 10:00
